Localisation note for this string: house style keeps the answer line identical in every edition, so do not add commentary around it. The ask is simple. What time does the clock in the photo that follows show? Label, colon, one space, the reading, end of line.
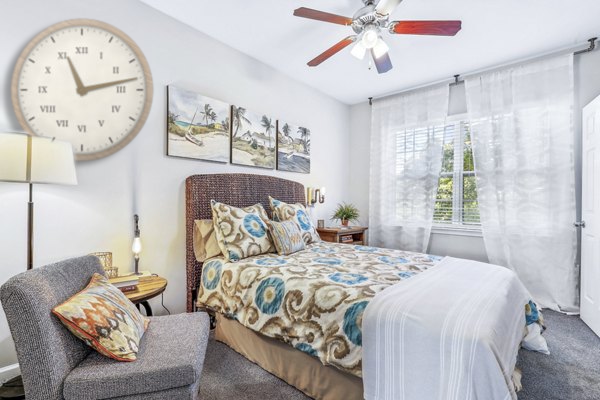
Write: 11:13
